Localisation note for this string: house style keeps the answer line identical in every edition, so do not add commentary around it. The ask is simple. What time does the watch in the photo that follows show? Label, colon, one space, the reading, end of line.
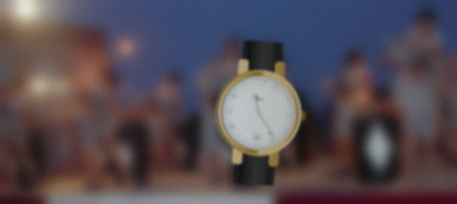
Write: 11:24
